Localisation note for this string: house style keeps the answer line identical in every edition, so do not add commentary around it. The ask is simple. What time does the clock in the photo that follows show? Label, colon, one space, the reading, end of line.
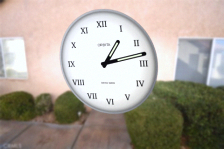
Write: 1:13
